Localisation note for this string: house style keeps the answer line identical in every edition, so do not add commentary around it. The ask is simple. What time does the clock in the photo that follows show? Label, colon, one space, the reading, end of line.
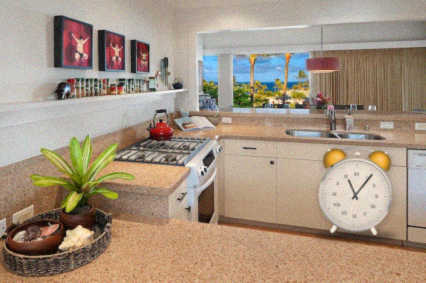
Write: 11:06
